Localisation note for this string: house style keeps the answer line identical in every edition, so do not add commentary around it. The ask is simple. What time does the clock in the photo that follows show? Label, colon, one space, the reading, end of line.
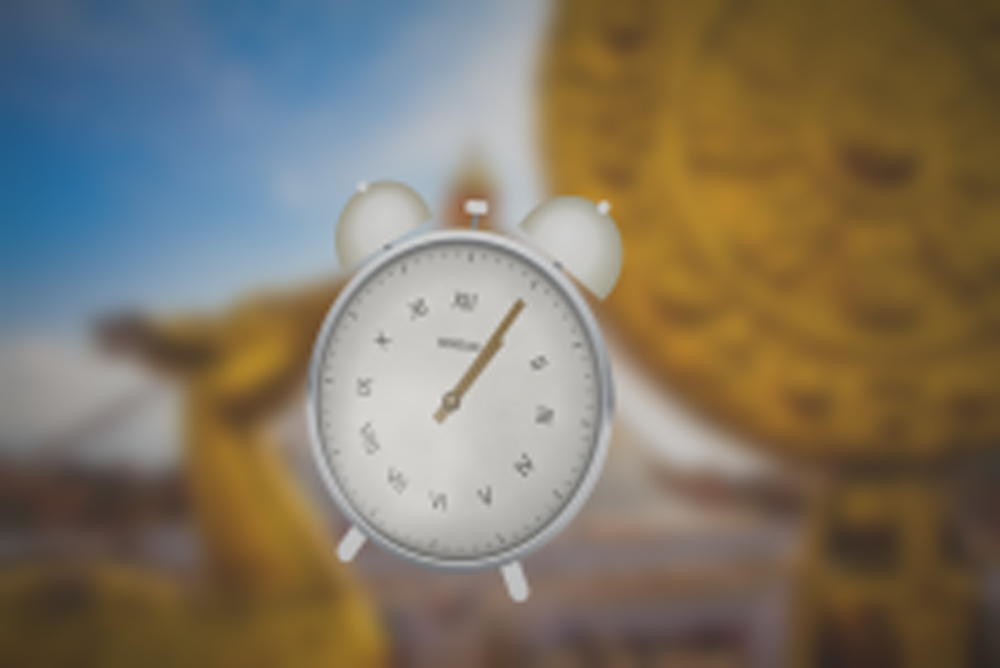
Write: 1:05
